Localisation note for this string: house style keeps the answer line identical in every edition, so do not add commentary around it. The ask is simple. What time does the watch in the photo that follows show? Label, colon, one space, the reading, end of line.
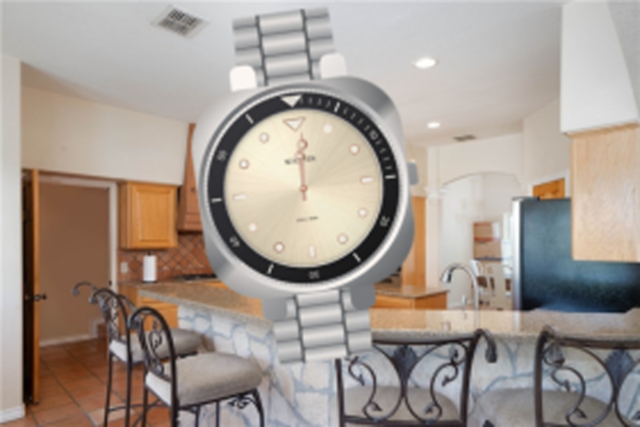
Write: 12:01
